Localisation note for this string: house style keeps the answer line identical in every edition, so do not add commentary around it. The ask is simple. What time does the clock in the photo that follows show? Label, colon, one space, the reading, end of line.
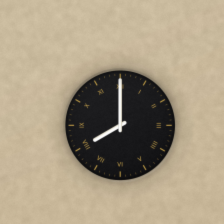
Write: 8:00
